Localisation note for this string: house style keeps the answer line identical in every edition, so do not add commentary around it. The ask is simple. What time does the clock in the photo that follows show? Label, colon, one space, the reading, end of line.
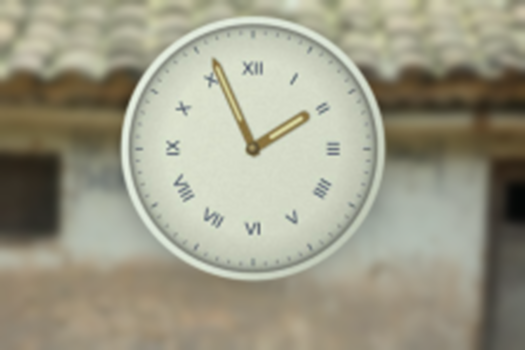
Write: 1:56
